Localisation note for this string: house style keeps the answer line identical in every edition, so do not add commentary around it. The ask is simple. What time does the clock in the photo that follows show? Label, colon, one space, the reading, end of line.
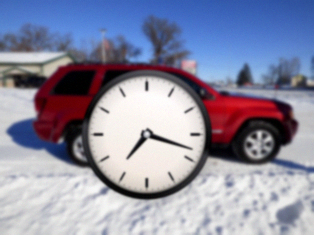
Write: 7:18
